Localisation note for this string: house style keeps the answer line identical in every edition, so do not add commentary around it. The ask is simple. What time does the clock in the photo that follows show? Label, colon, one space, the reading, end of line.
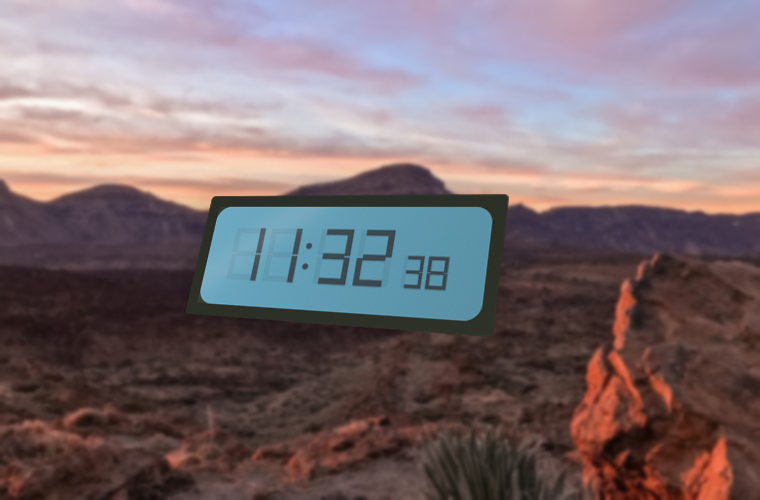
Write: 11:32:38
